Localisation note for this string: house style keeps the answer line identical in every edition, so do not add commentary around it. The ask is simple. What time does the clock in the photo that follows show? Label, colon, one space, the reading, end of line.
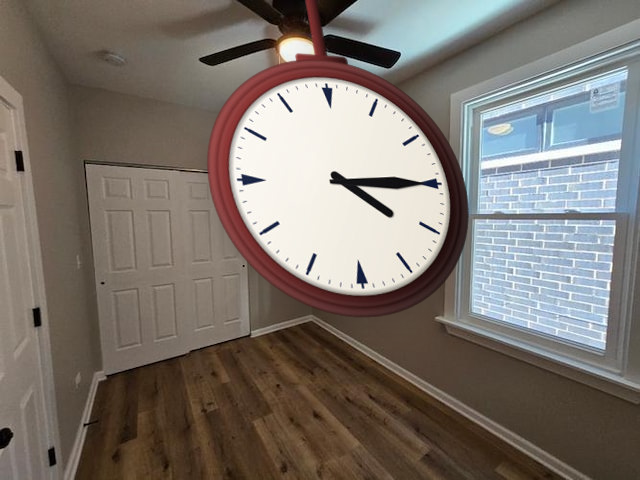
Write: 4:15
